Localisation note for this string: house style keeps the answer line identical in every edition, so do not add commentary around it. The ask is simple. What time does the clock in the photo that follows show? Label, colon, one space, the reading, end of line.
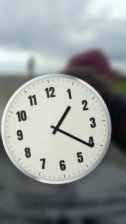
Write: 1:21
